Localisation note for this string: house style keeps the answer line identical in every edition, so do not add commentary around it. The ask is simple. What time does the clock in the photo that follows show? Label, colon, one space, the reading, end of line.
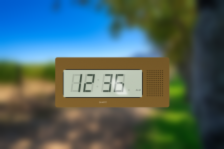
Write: 12:36
